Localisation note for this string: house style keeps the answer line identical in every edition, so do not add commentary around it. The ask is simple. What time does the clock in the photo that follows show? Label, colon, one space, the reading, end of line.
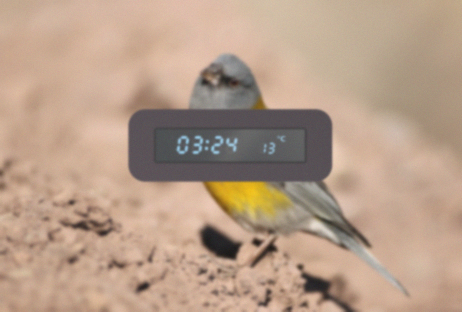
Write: 3:24
